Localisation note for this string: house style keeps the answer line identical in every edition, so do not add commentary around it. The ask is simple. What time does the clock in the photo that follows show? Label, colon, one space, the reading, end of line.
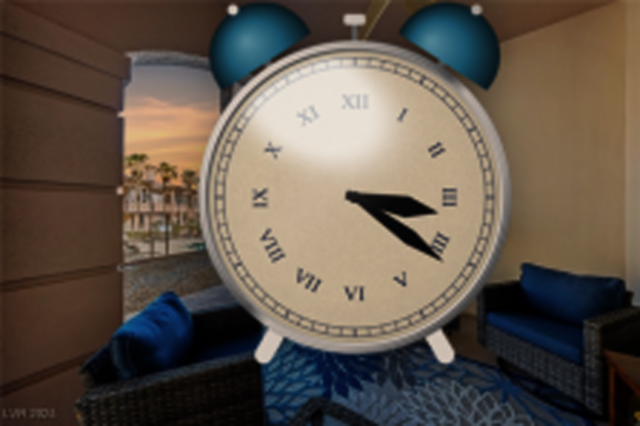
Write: 3:21
